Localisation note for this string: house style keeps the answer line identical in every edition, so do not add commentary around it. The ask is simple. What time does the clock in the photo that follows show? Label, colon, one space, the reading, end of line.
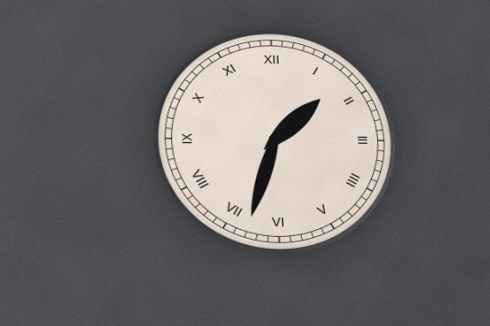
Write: 1:33
